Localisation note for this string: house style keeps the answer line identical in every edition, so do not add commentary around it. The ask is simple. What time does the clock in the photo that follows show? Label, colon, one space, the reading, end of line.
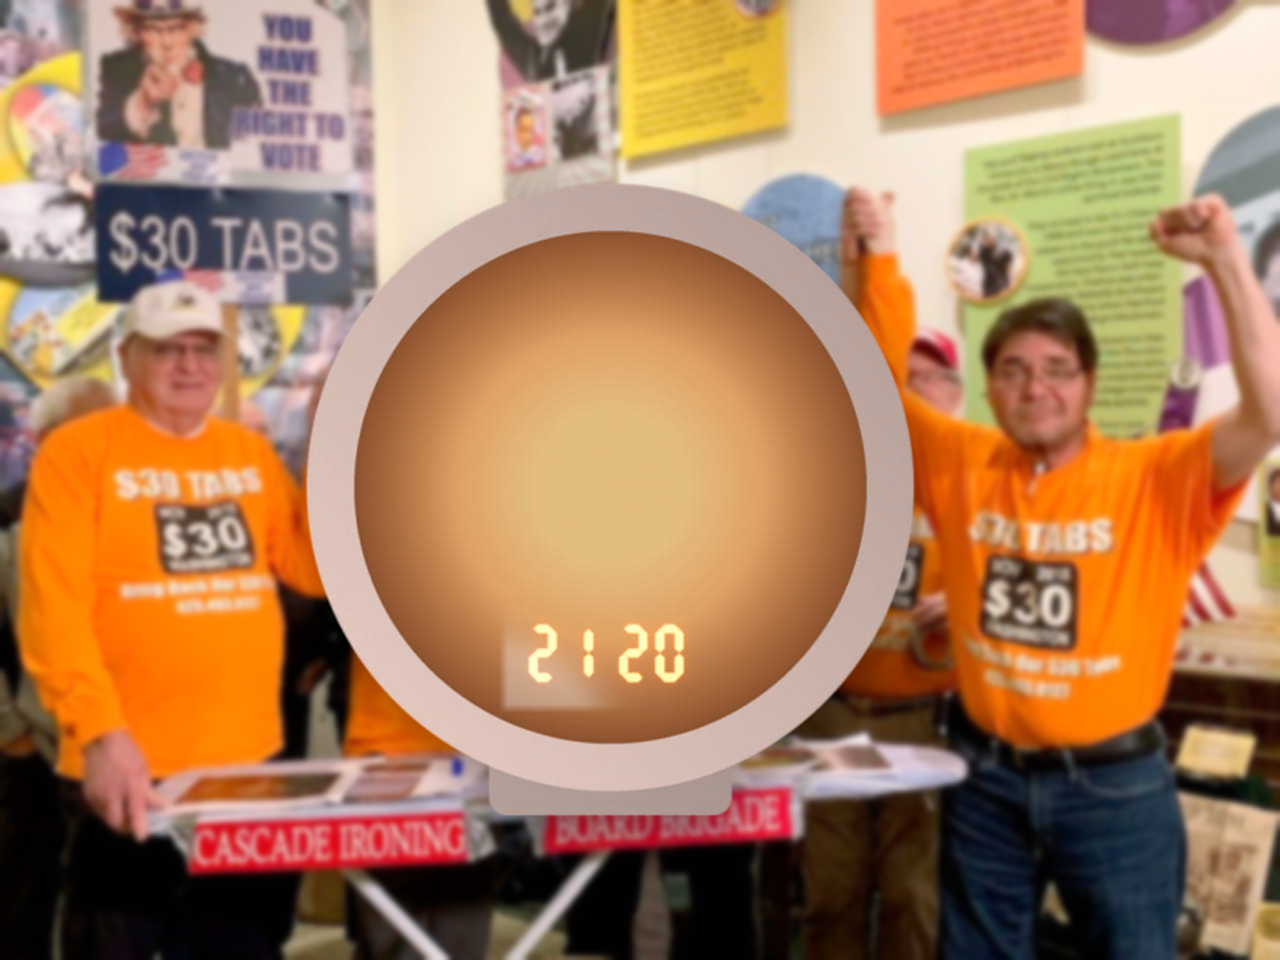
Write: 21:20
